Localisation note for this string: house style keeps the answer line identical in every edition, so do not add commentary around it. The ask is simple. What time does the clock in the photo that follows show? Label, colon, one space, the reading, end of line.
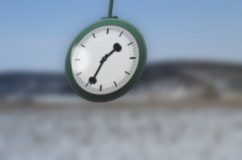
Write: 1:34
